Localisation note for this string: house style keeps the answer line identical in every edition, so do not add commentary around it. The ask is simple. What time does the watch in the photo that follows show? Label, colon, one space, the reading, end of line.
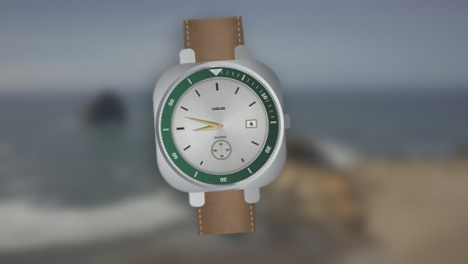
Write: 8:48
